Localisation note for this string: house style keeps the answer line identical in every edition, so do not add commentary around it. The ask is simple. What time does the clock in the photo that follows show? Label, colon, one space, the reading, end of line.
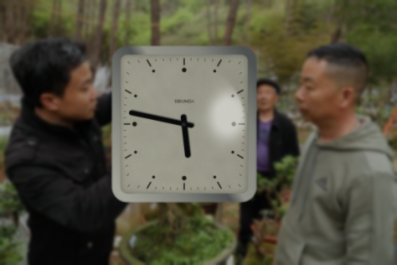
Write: 5:47
